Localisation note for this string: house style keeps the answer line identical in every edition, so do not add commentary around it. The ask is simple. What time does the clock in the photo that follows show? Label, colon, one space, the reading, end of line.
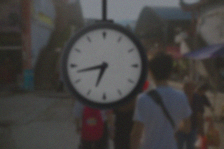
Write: 6:43
